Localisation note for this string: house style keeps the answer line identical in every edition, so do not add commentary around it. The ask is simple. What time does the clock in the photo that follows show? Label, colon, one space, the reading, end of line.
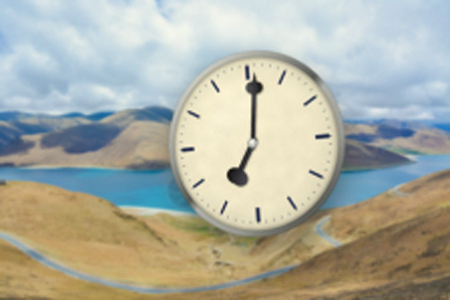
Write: 7:01
